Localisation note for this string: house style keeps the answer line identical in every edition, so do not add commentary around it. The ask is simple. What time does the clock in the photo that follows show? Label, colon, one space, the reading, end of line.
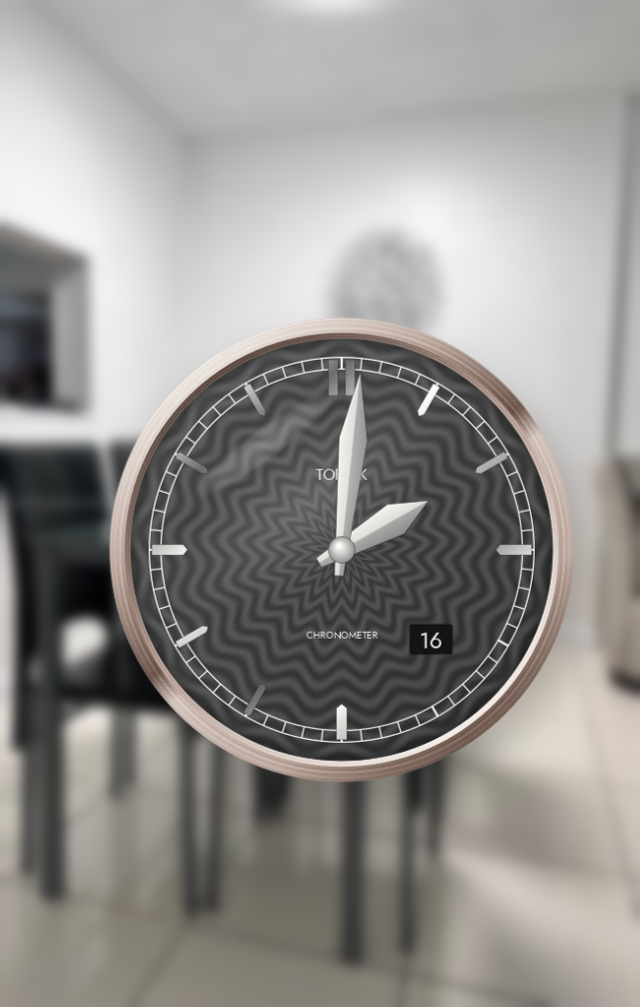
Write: 2:01
